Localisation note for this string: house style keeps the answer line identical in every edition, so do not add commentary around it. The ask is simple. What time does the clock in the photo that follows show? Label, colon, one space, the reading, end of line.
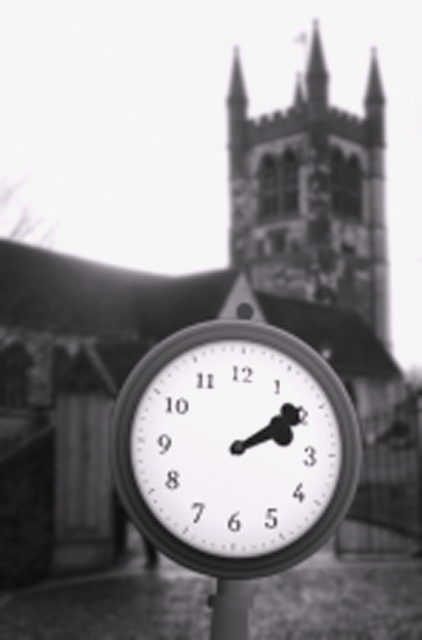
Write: 2:09
